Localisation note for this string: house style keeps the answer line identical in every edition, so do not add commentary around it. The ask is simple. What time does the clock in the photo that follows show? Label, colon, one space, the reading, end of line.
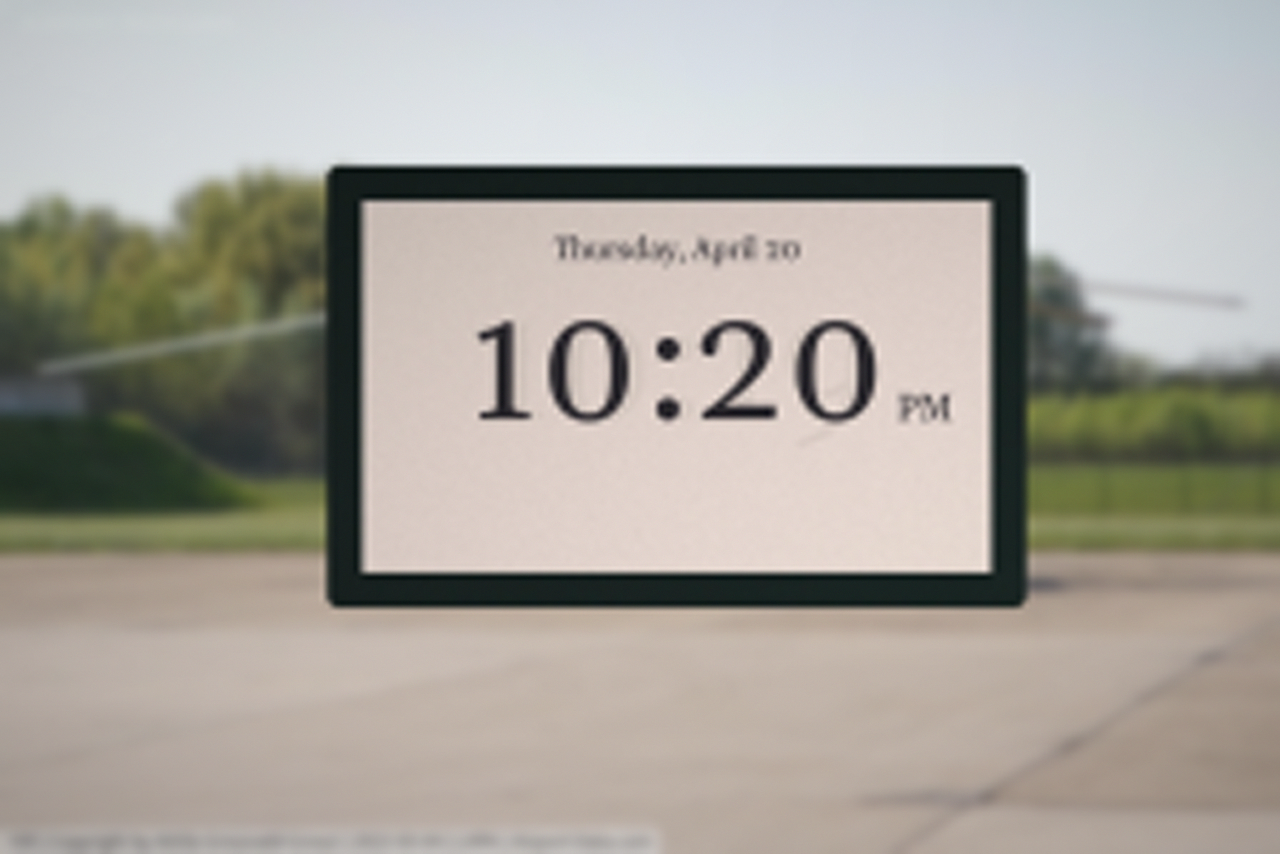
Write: 10:20
